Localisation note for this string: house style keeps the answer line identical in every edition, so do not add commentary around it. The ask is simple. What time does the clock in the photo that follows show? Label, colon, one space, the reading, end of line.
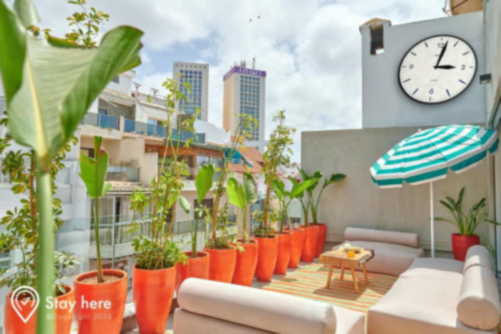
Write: 3:02
